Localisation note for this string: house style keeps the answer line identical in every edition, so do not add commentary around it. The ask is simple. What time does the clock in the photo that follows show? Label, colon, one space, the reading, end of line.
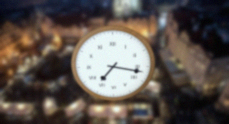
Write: 7:17
